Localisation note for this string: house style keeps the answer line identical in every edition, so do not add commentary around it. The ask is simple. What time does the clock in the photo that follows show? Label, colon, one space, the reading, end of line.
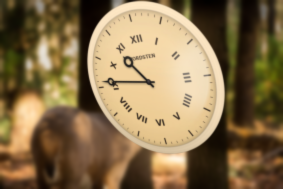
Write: 10:46
